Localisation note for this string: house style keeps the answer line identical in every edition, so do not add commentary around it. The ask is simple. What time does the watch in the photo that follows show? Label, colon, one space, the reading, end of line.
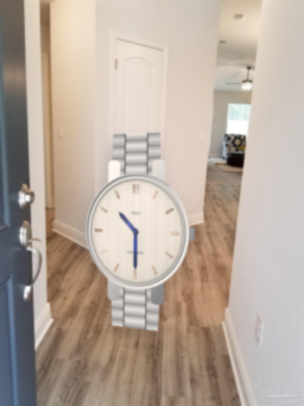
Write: 10:30
